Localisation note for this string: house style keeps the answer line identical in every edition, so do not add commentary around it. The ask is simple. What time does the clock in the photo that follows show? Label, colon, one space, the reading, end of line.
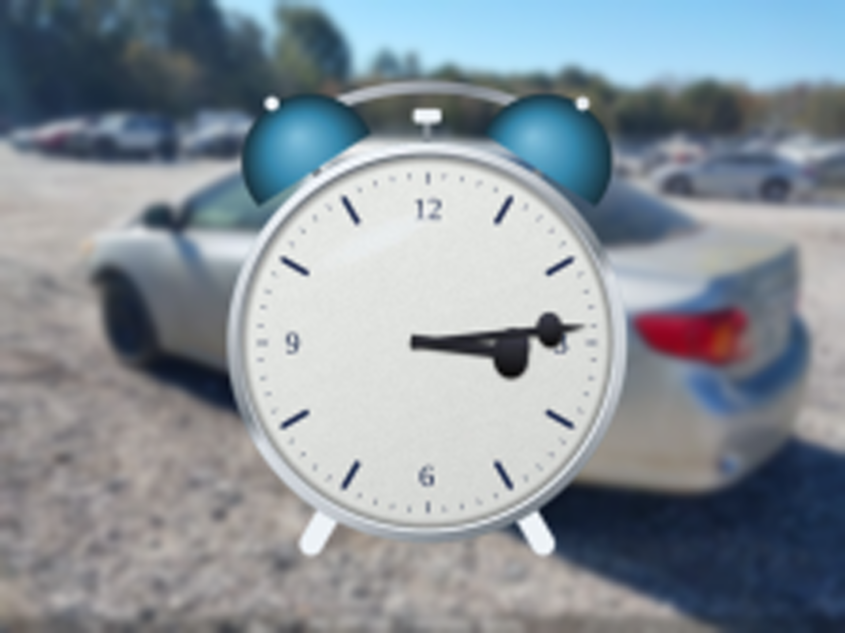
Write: 3:14
